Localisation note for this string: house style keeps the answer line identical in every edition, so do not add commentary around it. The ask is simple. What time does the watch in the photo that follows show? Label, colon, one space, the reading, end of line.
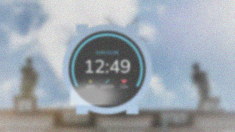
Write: 12:49
